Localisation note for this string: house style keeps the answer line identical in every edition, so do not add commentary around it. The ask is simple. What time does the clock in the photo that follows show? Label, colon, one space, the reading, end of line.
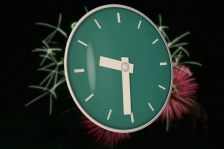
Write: 9:31
